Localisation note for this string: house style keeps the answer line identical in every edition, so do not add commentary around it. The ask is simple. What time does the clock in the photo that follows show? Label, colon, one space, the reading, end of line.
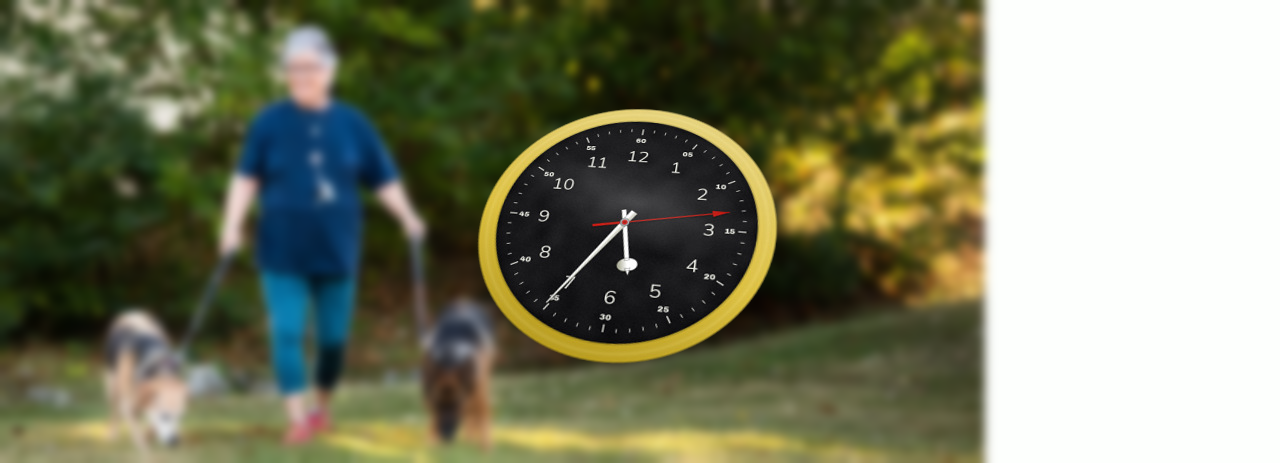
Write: 5:35:13
